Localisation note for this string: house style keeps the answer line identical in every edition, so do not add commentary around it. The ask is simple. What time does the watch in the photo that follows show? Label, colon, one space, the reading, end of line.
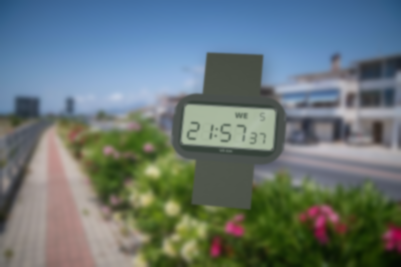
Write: 21:57:37
